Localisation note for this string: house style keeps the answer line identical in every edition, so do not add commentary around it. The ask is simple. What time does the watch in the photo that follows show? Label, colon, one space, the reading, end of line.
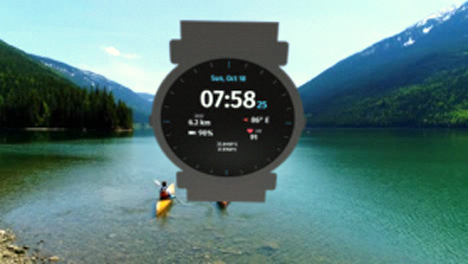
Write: 7:58
